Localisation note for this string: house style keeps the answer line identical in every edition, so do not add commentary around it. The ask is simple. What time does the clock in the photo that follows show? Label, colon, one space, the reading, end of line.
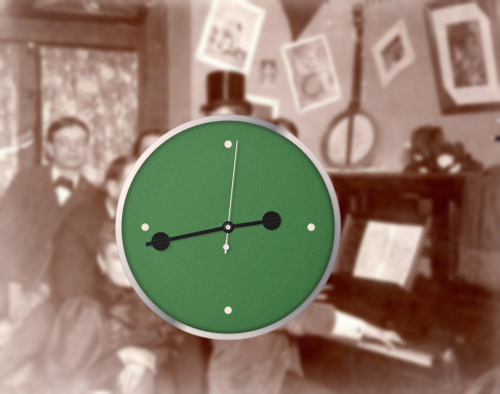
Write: 2:43:01
